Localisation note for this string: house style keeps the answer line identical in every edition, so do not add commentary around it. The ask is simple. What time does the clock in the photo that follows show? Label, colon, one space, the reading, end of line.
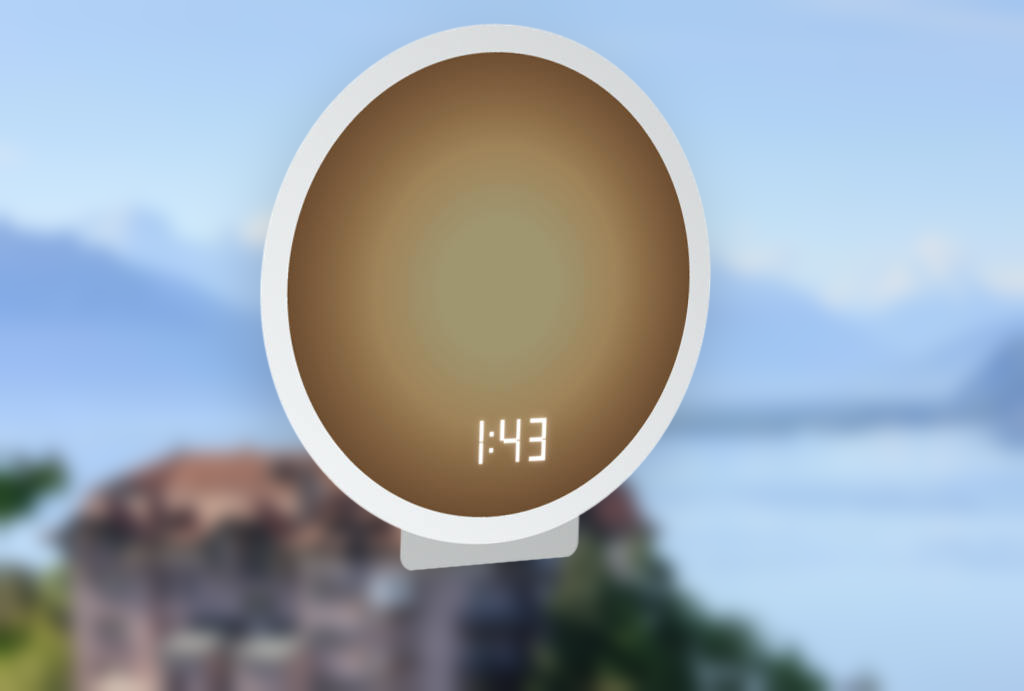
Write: 1:43
